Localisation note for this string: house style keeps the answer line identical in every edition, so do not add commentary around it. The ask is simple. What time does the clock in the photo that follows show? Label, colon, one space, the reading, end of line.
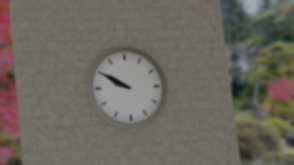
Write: 9:50
